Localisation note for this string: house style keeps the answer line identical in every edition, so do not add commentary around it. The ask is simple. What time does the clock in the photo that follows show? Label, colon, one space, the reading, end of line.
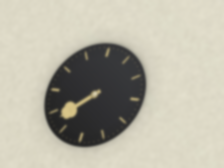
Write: 7:38
